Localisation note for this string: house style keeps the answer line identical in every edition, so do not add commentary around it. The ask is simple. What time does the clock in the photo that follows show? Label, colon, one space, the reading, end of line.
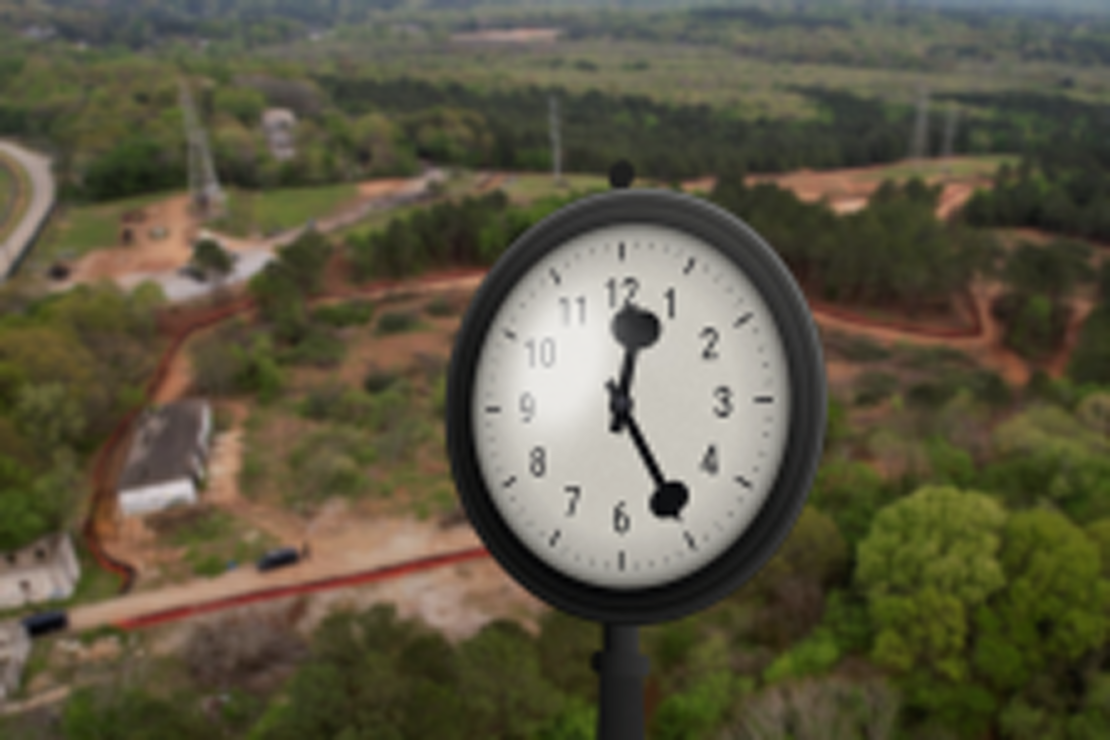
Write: 12:25
